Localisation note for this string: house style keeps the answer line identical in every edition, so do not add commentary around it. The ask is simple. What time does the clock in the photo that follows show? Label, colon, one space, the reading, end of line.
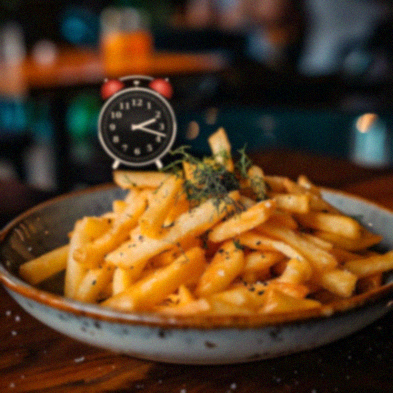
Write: 2:18
